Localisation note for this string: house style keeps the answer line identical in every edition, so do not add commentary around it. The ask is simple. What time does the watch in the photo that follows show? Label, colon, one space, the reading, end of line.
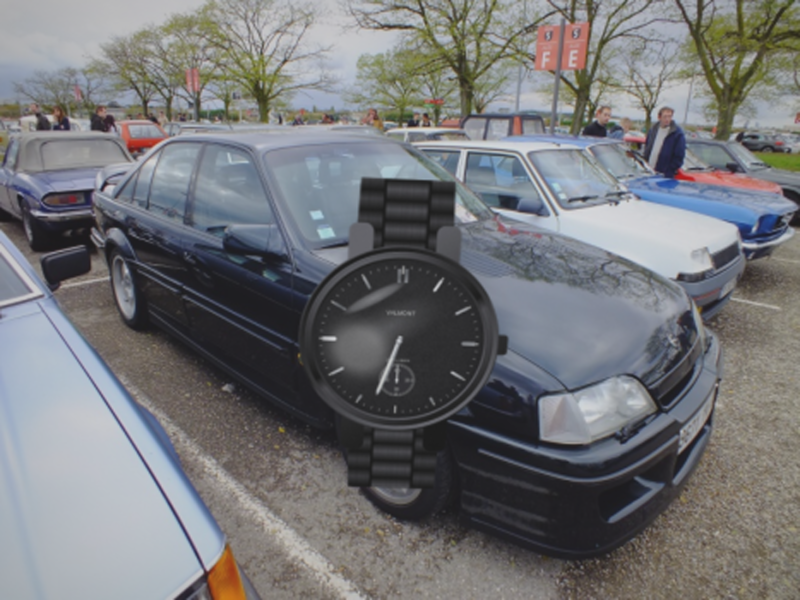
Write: 6:33
